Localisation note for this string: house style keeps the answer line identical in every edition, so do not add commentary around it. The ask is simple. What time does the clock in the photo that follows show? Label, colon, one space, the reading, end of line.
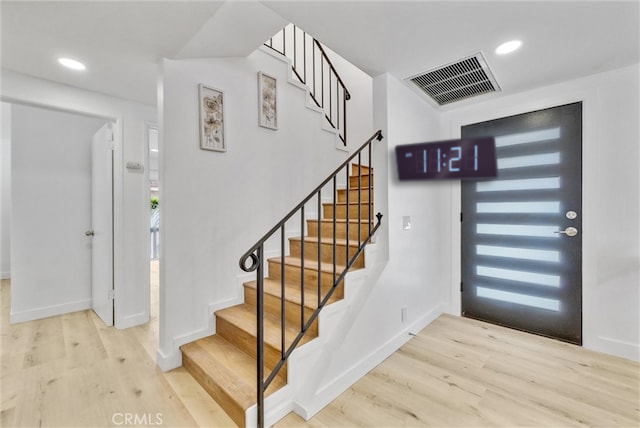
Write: 11:21
